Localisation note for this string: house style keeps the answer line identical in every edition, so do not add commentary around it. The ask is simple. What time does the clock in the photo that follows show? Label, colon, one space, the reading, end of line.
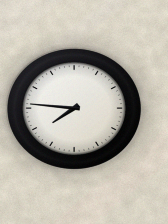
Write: 7:46
